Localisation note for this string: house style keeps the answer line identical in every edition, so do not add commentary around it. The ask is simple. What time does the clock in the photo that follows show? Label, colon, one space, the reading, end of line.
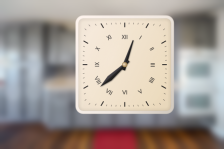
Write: 12:38
